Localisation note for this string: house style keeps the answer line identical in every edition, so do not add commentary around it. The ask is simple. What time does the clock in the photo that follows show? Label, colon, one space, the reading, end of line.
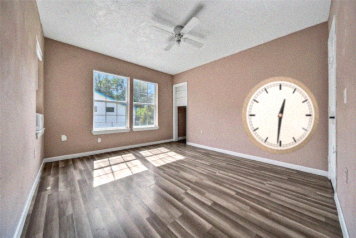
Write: 12:31
